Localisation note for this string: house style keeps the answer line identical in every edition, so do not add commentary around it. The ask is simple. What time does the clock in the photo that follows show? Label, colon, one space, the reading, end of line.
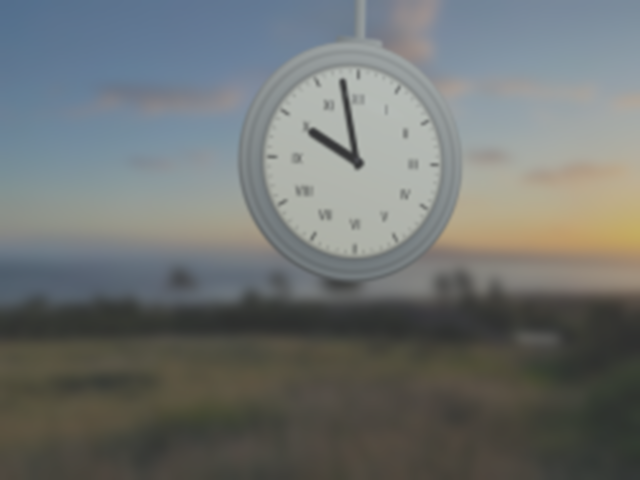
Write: 9:58
